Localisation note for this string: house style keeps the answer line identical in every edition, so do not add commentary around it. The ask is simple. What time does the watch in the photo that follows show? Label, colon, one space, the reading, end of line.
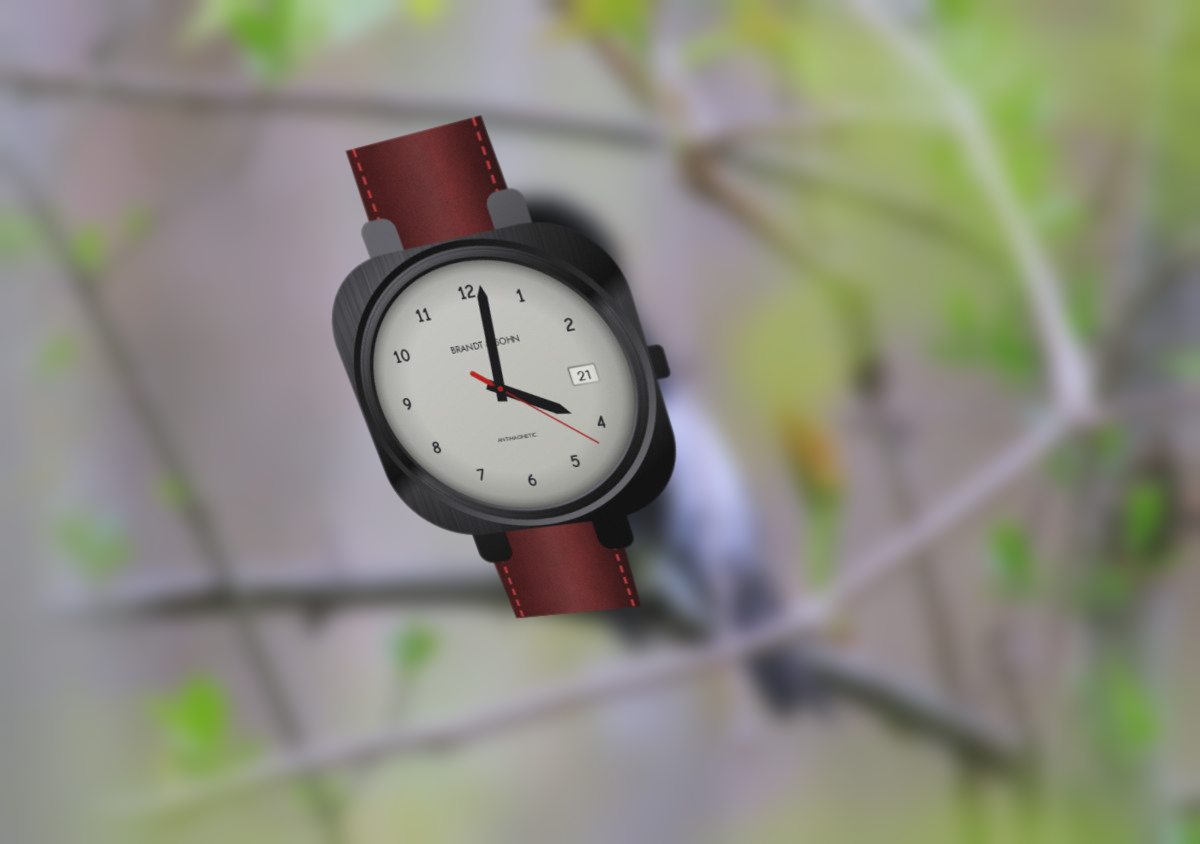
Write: 4:01:22
